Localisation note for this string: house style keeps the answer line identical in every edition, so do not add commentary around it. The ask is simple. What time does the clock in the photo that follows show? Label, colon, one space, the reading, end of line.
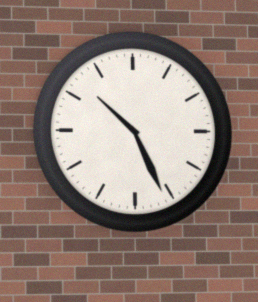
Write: 10:26
